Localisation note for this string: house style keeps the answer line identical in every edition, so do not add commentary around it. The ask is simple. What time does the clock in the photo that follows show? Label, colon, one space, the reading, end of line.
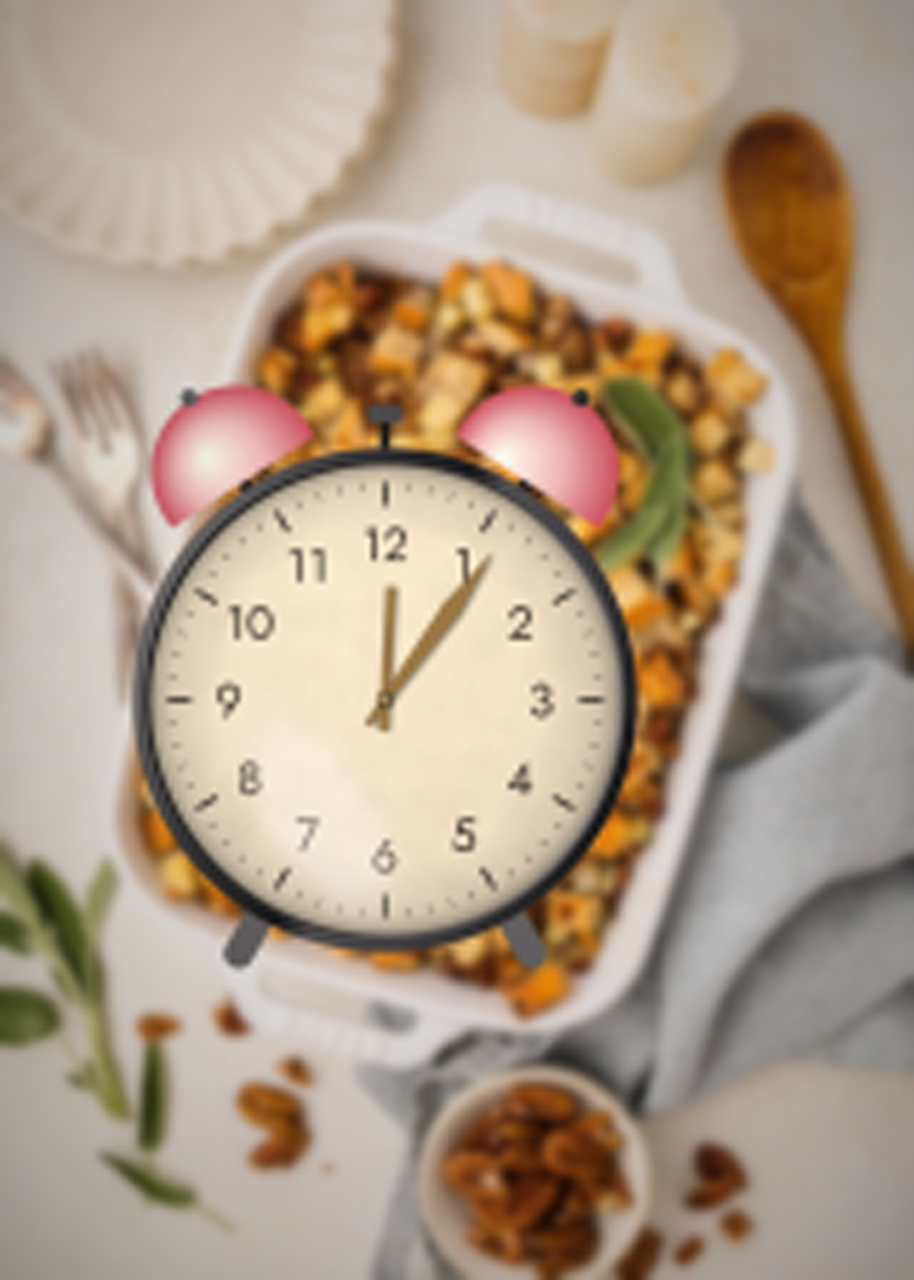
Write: 12:06
